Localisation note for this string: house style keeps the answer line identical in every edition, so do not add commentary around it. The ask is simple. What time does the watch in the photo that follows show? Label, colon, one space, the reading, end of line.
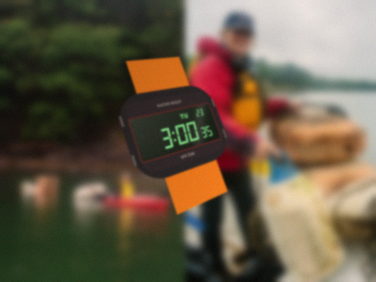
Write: 3:00
